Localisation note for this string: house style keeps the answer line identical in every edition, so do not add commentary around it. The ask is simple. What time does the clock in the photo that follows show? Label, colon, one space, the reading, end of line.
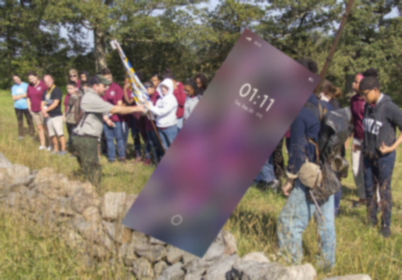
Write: 1:11
